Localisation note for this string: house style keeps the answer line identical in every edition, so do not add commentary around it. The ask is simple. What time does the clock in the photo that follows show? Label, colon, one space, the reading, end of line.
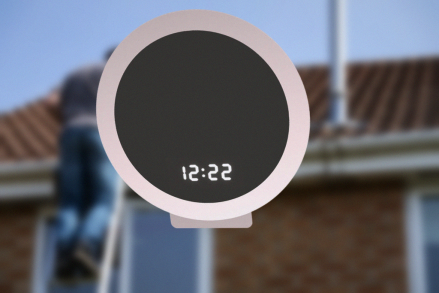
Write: 12:22
